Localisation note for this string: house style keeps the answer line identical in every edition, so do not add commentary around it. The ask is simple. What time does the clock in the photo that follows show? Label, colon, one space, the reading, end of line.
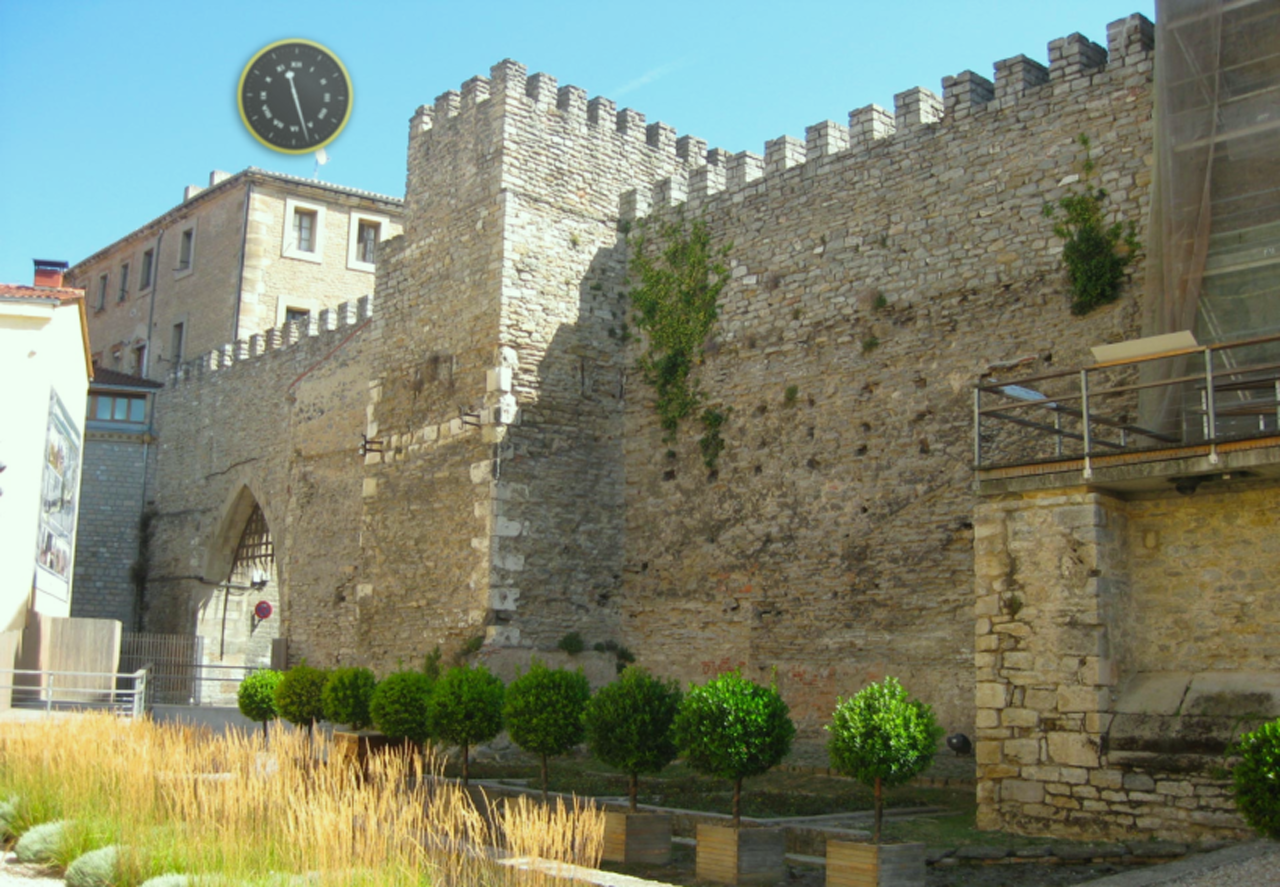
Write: 11:27
